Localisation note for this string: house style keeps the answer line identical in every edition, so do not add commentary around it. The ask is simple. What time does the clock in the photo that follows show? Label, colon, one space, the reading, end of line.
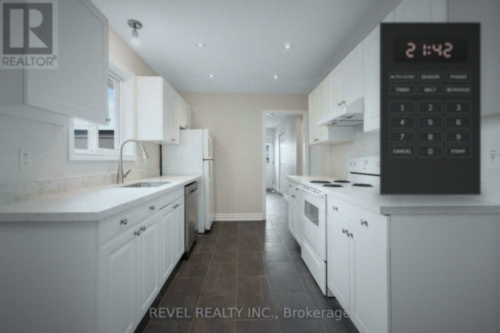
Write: 21:42
